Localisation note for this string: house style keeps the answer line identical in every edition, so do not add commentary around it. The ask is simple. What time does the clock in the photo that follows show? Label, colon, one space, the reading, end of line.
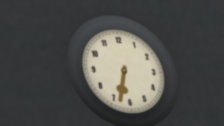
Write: 6:33
